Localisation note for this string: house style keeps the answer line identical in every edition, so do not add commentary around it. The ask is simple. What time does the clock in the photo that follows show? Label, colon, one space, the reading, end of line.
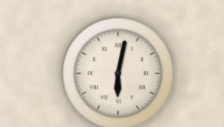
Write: 6:02
